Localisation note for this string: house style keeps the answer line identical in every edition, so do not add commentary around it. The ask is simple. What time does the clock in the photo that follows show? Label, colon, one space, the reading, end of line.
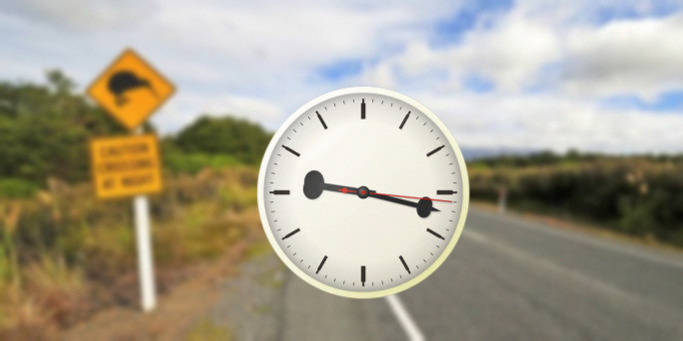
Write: 9:17:16
